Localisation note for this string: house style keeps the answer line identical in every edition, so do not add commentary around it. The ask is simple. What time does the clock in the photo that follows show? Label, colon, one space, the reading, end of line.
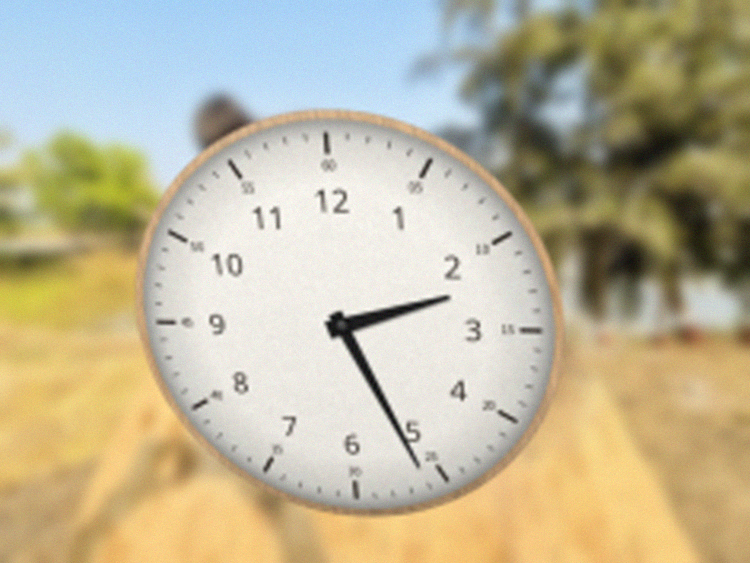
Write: 2:26
